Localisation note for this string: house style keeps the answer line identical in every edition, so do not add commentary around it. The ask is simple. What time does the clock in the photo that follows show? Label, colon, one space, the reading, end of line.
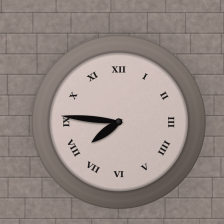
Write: 7:46
